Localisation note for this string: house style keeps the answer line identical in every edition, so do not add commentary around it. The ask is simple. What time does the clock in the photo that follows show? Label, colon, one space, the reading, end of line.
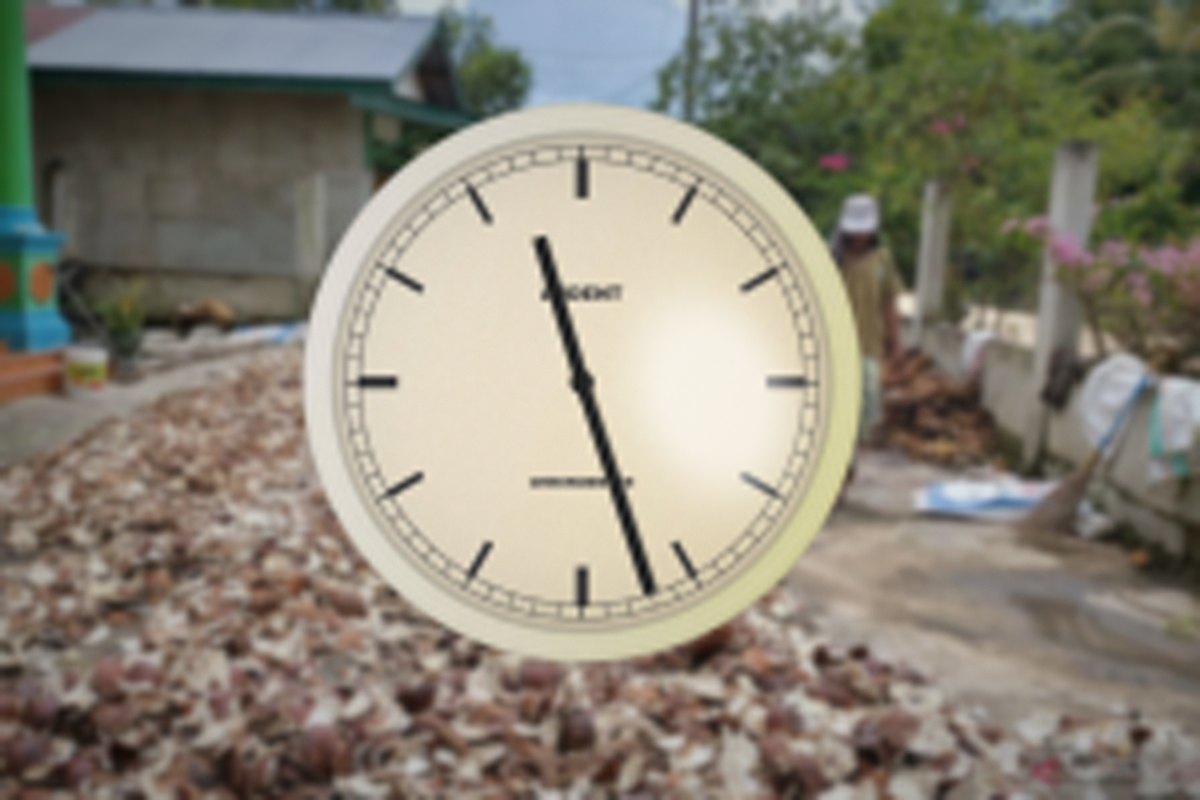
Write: 11:27
